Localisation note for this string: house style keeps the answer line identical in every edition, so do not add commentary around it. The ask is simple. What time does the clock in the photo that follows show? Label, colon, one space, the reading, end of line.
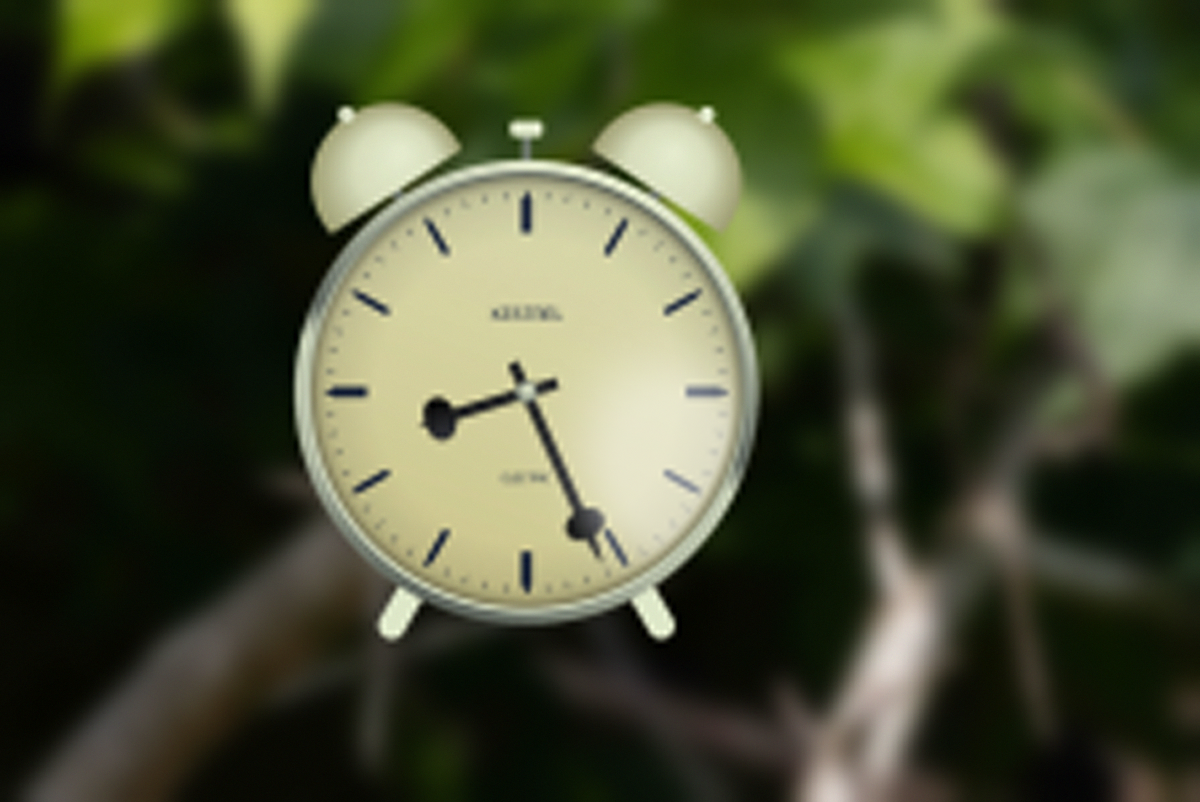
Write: 8:26
